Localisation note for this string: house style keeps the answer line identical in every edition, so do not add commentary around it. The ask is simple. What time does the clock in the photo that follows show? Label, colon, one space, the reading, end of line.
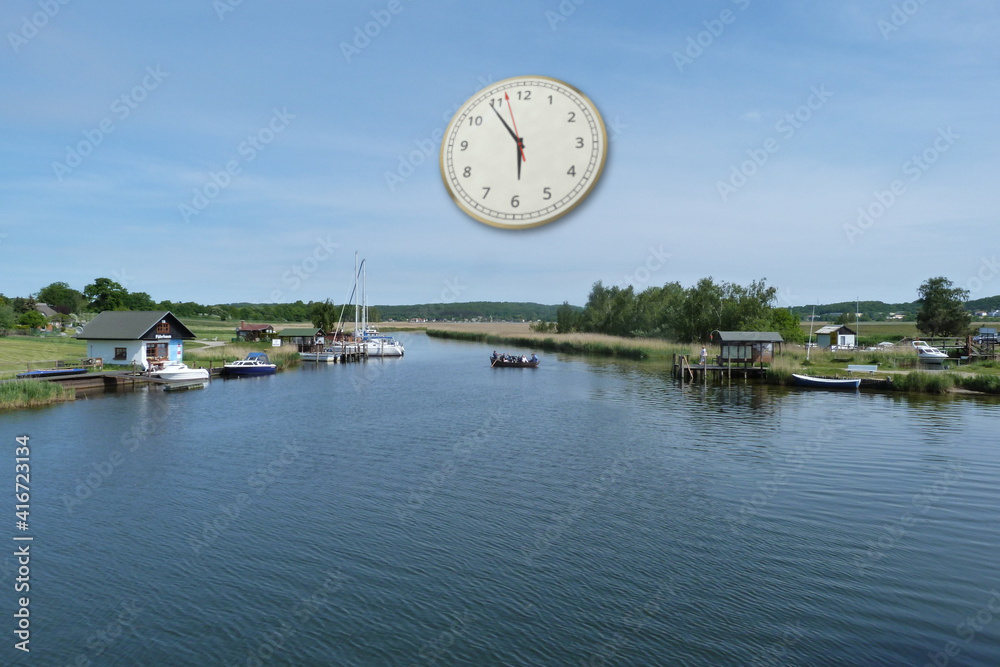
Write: 5:53:57
